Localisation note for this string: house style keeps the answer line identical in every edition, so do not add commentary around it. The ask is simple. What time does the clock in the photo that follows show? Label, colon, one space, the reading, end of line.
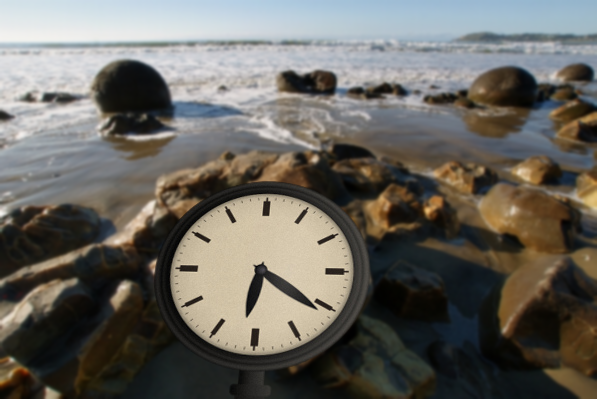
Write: 6:21
